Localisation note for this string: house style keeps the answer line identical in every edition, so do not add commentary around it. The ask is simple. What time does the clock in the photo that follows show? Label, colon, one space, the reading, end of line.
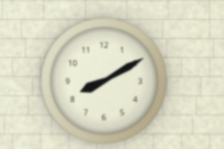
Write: 8:10
